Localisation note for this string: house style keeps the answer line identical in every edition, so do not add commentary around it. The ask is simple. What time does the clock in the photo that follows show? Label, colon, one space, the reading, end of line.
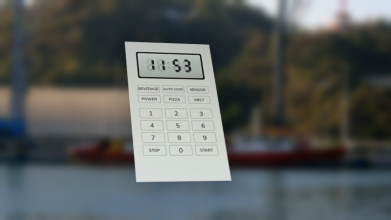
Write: 11:53
